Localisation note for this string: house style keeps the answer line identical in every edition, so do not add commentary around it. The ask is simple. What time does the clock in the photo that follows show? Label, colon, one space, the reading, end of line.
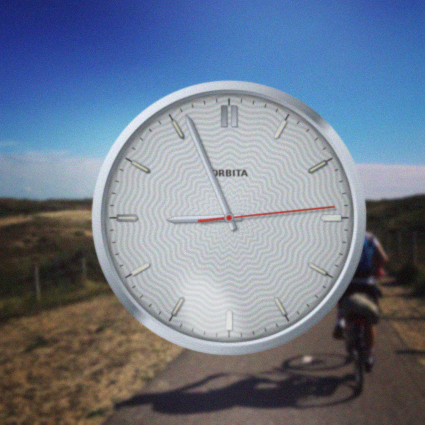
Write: 8:56:14
